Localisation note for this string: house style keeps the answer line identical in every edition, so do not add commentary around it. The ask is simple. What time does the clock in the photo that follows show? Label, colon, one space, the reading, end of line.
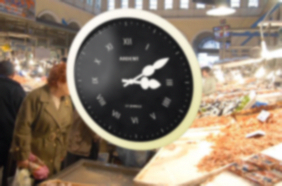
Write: 3:10
